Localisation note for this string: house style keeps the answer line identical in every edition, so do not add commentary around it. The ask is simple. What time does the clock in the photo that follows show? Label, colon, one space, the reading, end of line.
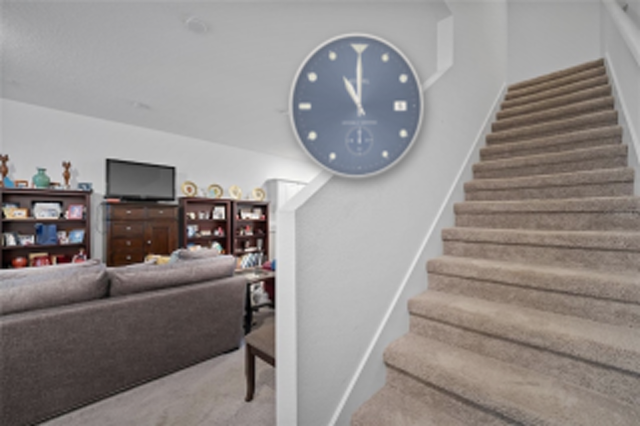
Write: 11:00
